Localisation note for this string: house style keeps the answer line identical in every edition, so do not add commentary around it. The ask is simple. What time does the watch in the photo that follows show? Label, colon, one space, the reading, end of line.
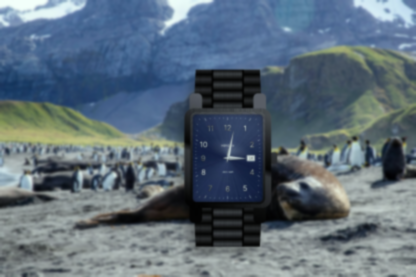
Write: 3:02
